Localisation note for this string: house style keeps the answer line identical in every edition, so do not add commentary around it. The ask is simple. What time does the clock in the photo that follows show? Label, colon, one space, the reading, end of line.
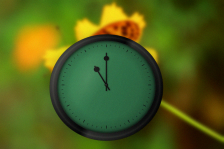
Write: 11:00
